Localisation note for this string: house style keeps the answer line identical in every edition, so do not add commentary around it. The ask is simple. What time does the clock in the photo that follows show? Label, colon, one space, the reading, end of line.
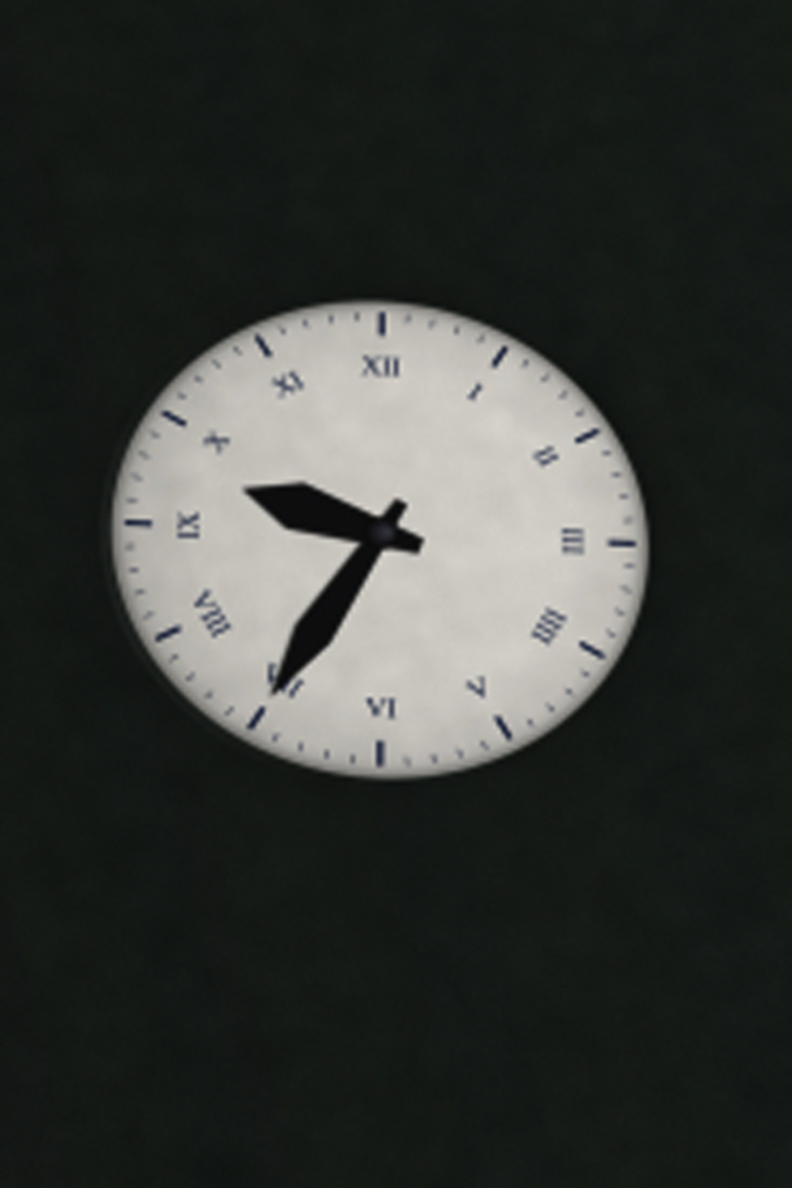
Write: 9:35
